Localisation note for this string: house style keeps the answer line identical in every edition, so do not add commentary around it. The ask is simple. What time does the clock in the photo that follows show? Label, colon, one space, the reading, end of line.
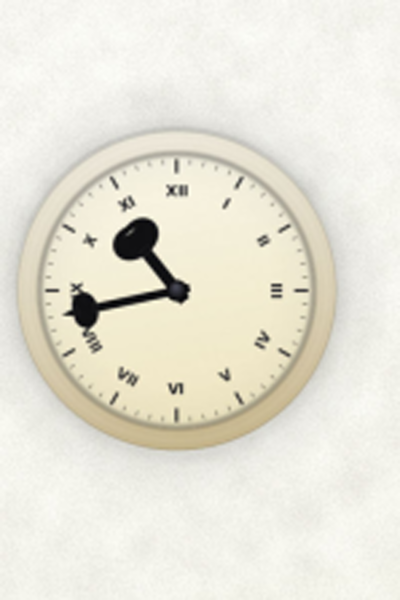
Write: 10:43
